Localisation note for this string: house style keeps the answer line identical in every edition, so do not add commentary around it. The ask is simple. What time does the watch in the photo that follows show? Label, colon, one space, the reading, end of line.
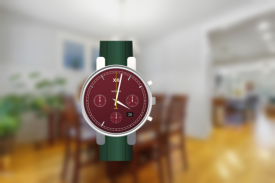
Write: 4:02
